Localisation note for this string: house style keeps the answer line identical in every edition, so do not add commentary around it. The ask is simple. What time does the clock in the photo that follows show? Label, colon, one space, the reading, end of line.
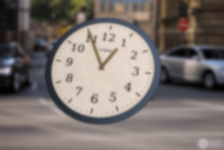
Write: 12:55
